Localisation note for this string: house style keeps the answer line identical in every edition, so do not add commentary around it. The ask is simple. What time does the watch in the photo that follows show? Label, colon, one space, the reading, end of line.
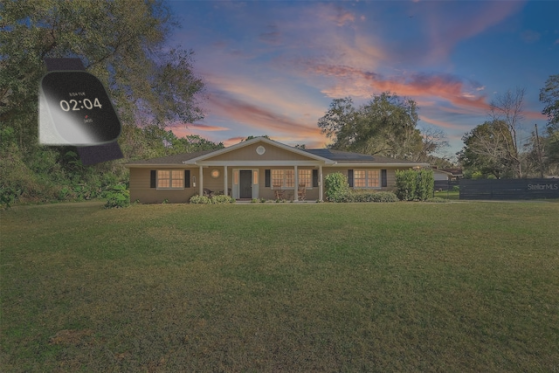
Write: 2:04
